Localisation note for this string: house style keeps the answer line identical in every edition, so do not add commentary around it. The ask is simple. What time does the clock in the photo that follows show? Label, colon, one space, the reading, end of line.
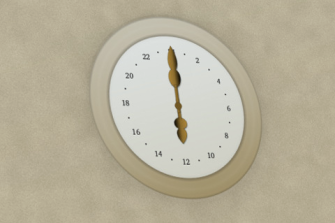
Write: 12:00
